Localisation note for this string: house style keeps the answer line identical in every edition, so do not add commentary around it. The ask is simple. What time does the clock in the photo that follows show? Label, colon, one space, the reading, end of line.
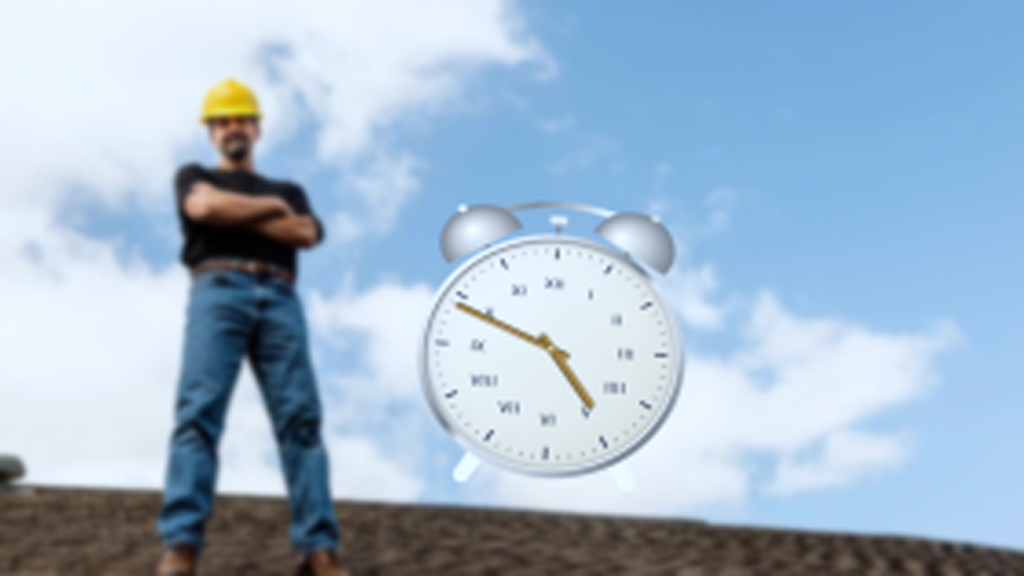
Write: 4:49
